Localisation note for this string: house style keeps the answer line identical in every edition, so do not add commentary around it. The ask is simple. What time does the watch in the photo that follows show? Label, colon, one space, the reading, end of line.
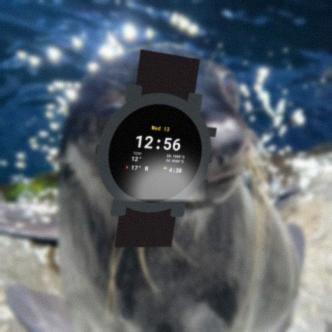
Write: 12:56
